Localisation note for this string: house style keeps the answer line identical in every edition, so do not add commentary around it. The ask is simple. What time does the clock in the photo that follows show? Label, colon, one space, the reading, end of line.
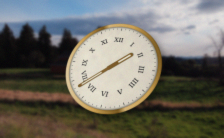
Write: 1:38
